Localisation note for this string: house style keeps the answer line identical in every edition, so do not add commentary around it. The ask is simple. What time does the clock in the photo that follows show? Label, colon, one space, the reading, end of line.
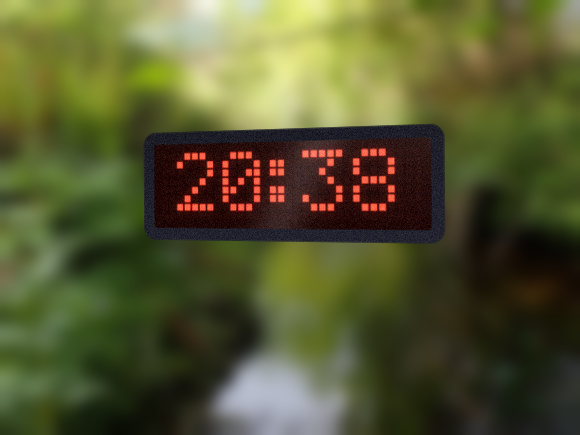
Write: 20:38
